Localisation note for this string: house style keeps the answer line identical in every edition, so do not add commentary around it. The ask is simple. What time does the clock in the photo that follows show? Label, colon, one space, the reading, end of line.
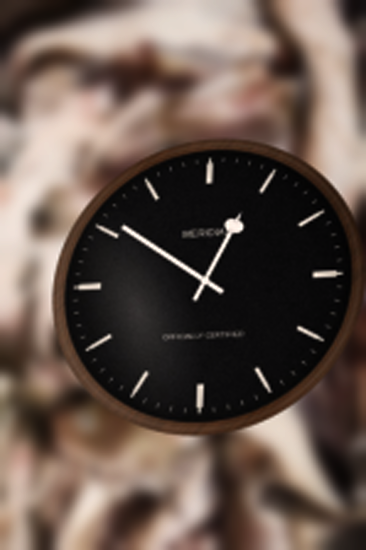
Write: 12:51
